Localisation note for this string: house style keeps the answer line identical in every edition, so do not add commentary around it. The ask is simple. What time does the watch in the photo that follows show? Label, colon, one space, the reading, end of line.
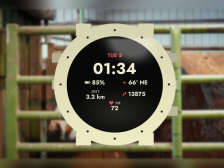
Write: 1:34
